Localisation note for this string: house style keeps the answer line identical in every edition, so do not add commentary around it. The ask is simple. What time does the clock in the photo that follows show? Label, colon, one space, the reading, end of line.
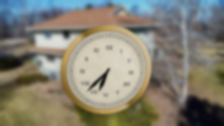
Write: 6:37
